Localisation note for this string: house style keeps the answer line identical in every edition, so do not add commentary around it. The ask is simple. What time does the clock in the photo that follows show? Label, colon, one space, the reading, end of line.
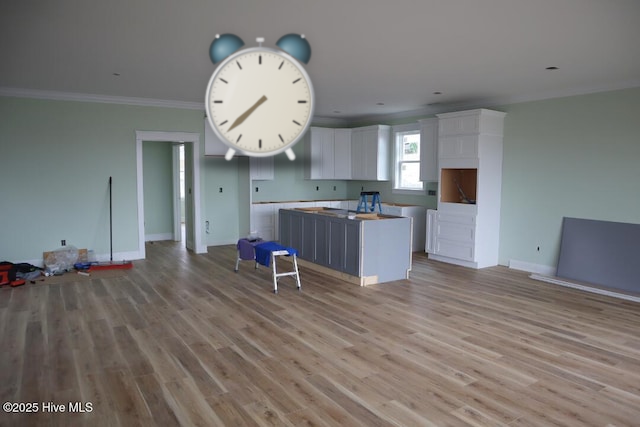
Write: 7:38
